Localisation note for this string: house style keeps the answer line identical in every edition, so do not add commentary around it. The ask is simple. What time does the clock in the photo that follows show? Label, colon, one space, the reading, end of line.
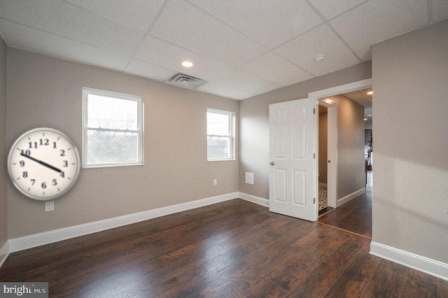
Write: 3:49
